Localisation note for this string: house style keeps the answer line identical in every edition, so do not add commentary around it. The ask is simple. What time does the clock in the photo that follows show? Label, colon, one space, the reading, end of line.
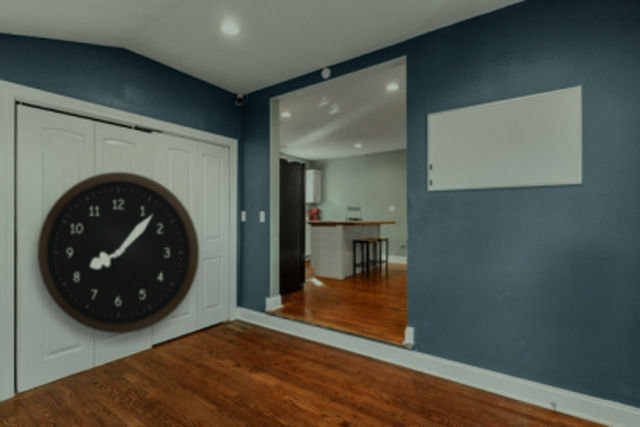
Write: 8:07
